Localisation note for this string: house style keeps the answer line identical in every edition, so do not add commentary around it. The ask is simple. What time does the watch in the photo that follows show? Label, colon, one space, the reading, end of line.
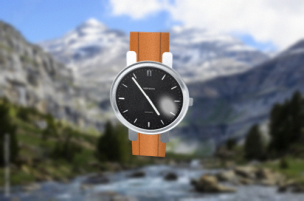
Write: 4:54
